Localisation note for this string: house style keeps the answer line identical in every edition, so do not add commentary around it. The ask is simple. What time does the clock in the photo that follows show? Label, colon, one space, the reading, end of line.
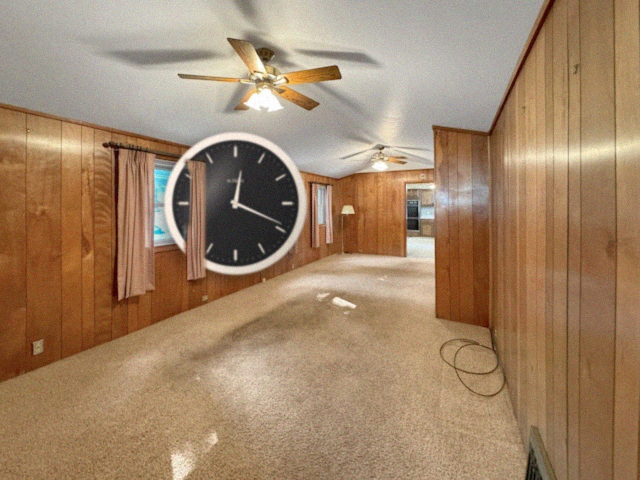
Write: 12:19
